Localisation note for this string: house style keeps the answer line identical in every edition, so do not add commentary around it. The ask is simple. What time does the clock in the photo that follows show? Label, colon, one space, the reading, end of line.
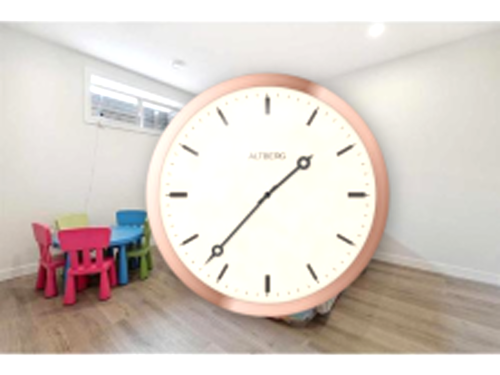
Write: 1:37
